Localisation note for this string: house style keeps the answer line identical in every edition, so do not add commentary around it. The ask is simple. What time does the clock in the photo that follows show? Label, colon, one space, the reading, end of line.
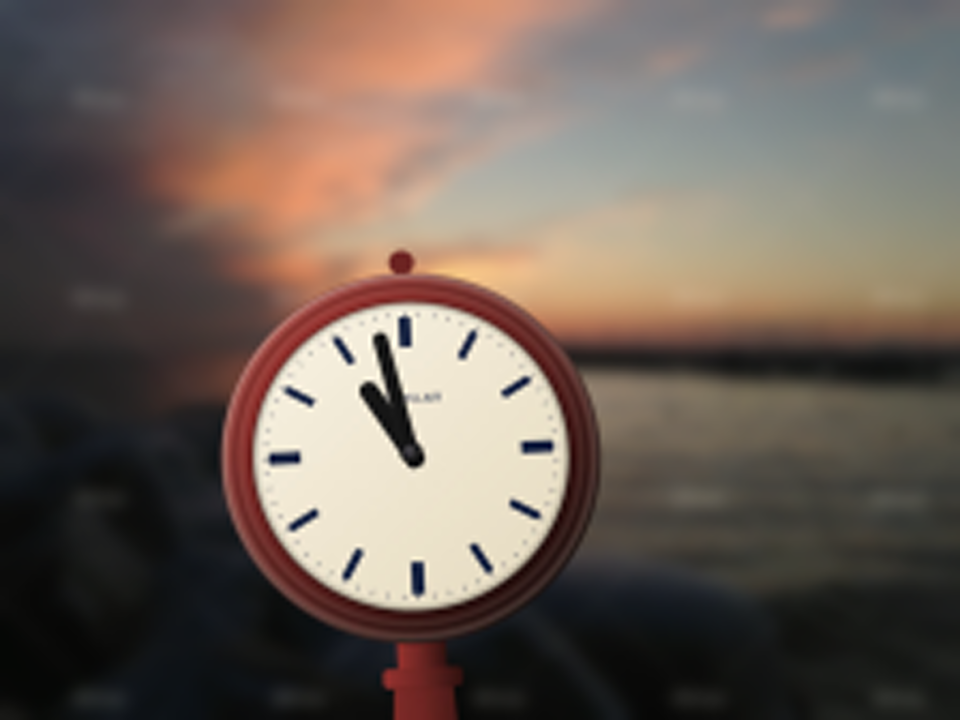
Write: 10:58
